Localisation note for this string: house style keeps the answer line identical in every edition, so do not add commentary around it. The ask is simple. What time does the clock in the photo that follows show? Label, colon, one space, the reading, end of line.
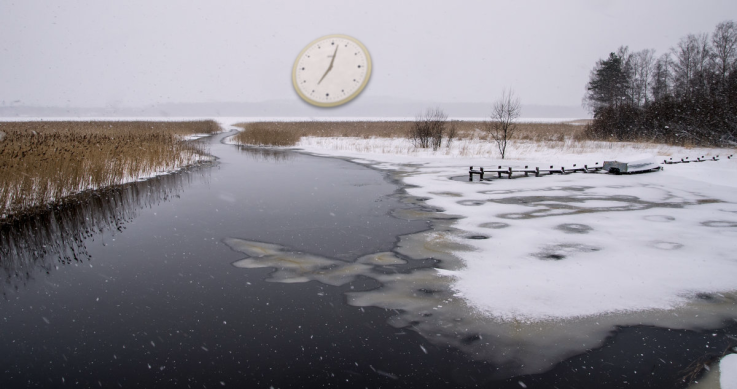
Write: 7:02
